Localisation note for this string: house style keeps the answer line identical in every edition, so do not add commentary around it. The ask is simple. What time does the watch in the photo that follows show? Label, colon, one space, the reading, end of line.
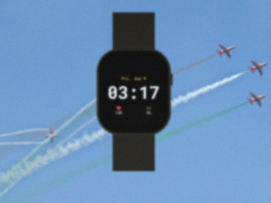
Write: 3:17
